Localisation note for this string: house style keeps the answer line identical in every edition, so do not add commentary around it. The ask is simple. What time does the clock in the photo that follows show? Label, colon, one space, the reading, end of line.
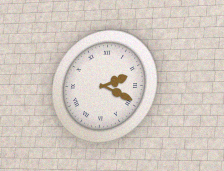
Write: 2:19
